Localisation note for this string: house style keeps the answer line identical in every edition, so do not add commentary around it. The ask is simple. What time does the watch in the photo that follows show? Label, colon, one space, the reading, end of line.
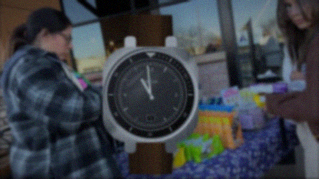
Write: 10:59
